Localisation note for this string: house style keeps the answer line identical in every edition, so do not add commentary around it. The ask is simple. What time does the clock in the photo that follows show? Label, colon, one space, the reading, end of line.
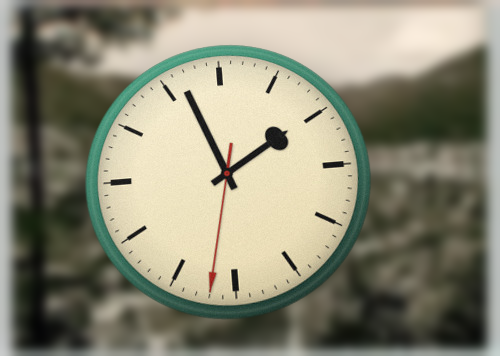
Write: 1:56:32
